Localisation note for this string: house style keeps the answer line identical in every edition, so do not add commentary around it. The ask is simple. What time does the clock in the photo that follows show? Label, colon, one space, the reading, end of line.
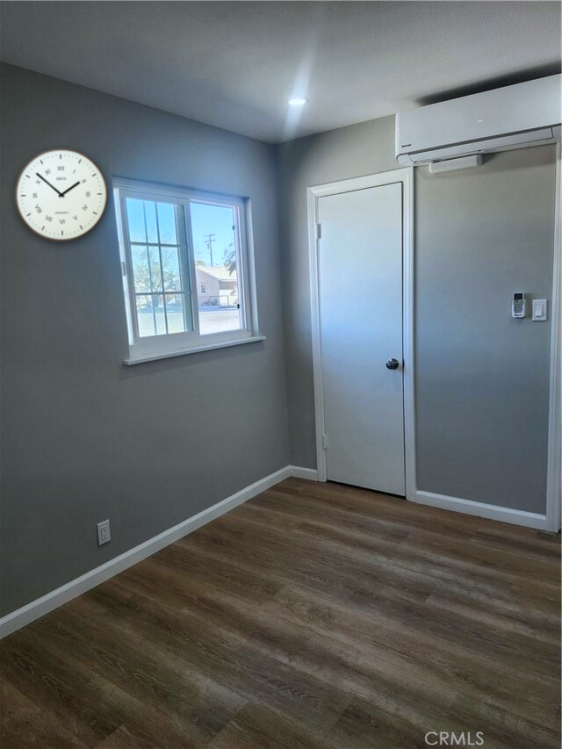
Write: 1:52
